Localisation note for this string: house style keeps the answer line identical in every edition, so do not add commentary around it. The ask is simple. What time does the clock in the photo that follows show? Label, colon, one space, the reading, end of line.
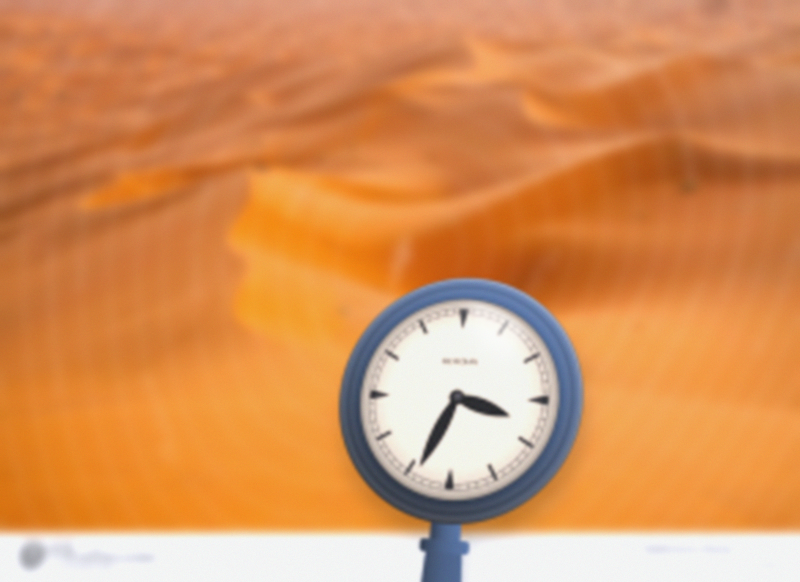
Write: 3:34
